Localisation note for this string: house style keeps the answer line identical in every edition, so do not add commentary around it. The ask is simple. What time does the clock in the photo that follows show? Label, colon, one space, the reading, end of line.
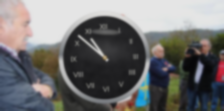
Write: 10:52
